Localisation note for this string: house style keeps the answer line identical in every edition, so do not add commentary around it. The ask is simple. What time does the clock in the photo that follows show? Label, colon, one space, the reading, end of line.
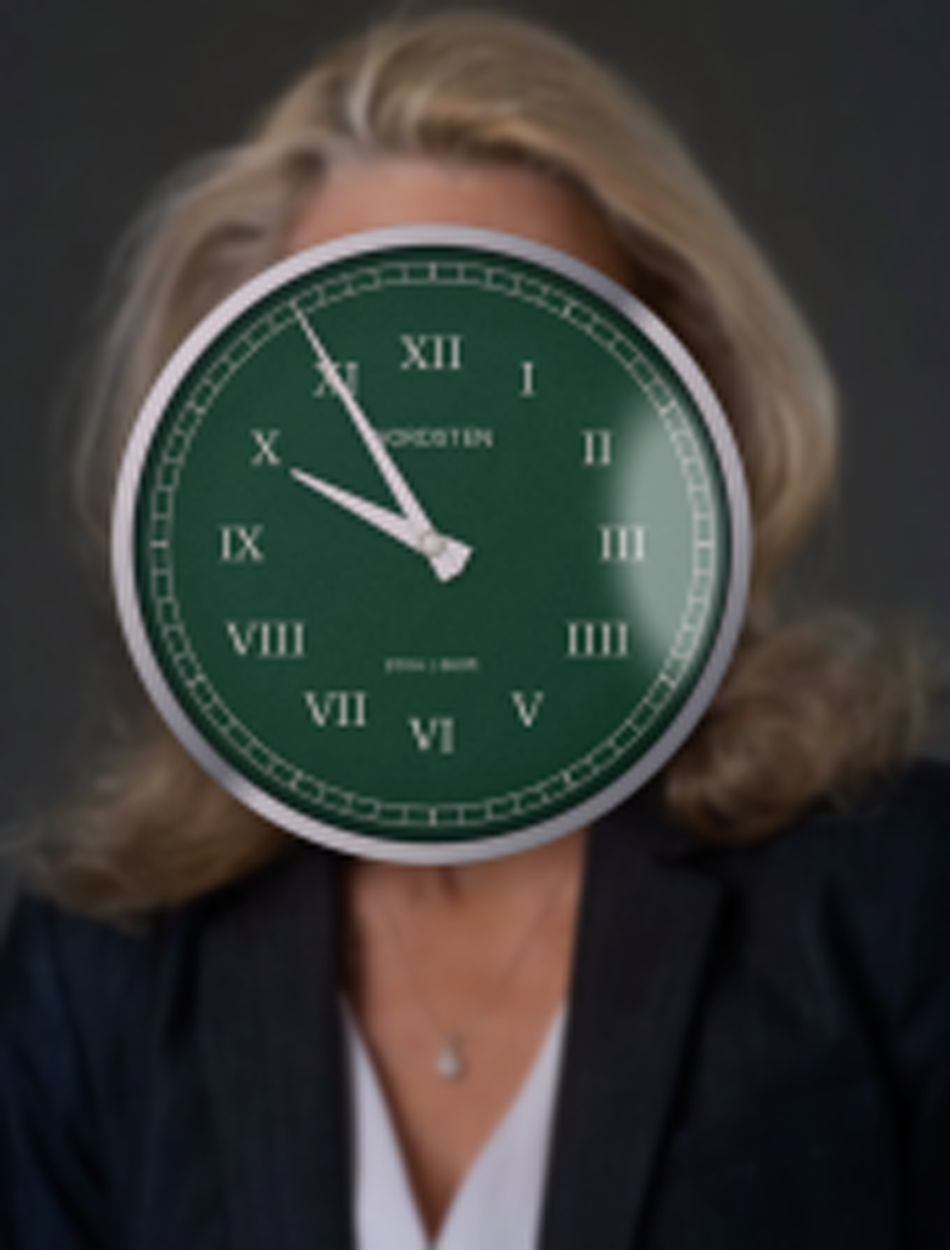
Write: 9:55
